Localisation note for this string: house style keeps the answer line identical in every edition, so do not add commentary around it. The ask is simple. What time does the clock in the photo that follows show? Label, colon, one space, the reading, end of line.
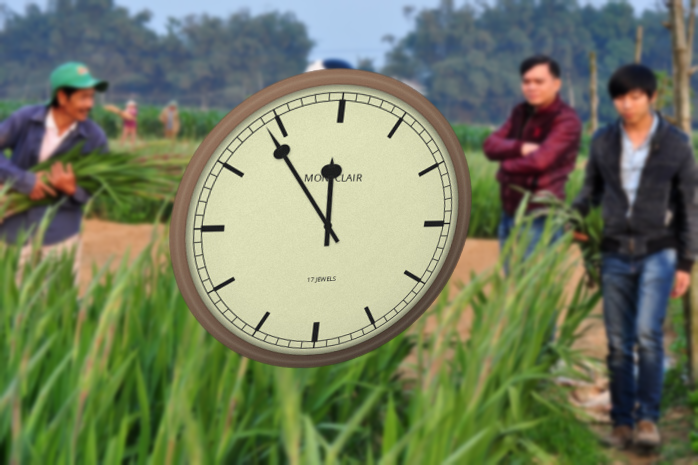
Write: 11:54
